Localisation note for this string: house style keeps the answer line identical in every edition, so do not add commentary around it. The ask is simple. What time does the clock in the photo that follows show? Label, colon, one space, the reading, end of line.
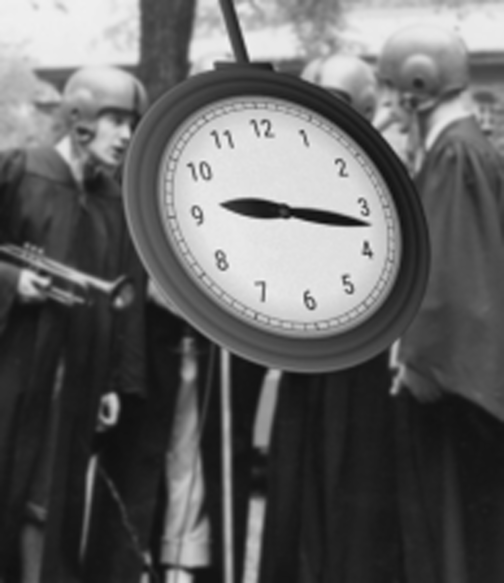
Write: 9:17
